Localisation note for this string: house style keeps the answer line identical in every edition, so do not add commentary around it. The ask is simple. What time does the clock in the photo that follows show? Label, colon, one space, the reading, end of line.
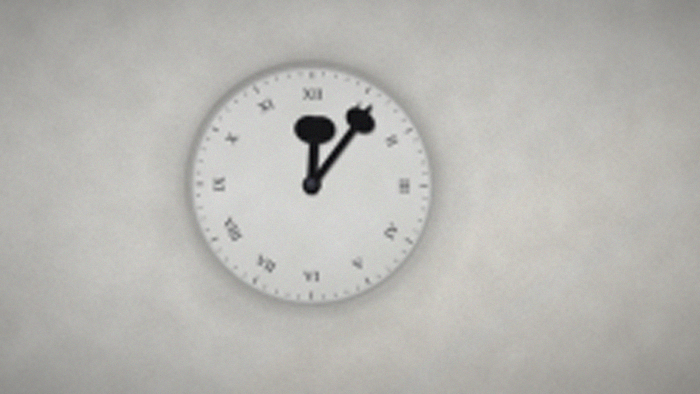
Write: 12:06
